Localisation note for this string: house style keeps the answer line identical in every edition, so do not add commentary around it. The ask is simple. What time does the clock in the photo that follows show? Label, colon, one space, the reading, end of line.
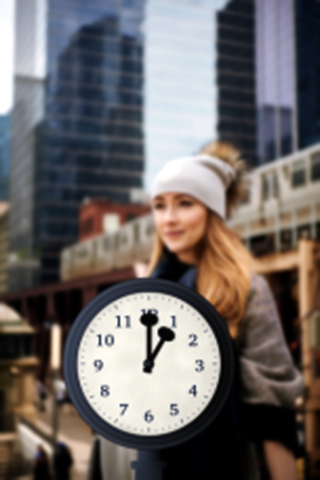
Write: 1:00
